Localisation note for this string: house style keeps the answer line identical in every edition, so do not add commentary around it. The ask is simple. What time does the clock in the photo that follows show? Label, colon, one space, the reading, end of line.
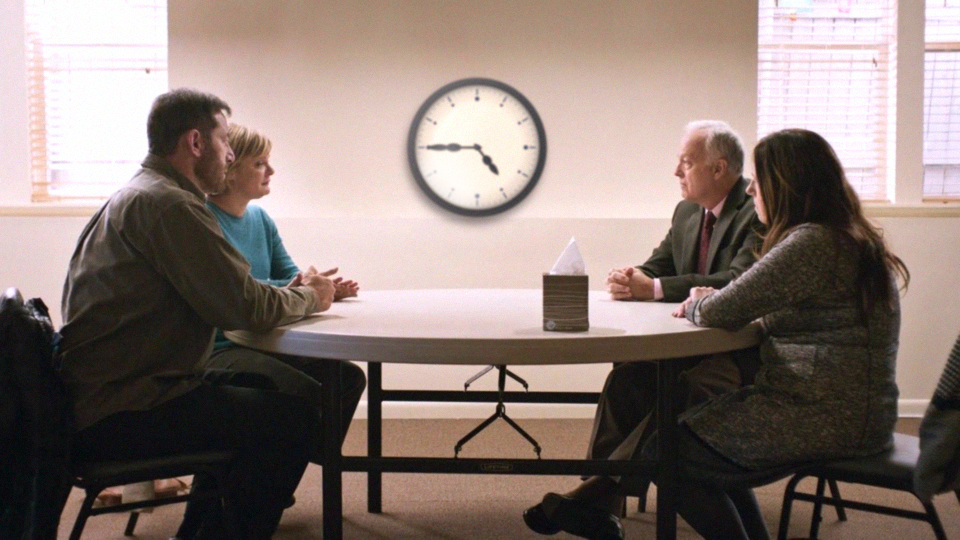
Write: 4:45
